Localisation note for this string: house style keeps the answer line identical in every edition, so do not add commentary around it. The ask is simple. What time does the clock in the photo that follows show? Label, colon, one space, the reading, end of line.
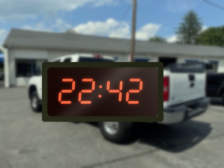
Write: 22:42
